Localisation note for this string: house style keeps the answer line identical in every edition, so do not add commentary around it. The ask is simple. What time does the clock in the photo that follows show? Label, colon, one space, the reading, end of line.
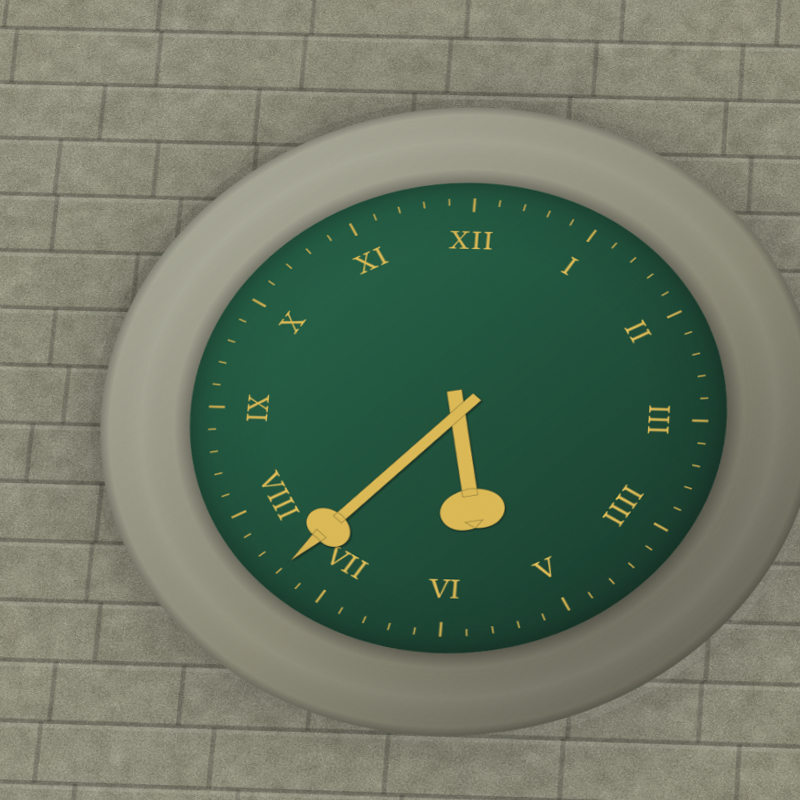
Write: 5:37
